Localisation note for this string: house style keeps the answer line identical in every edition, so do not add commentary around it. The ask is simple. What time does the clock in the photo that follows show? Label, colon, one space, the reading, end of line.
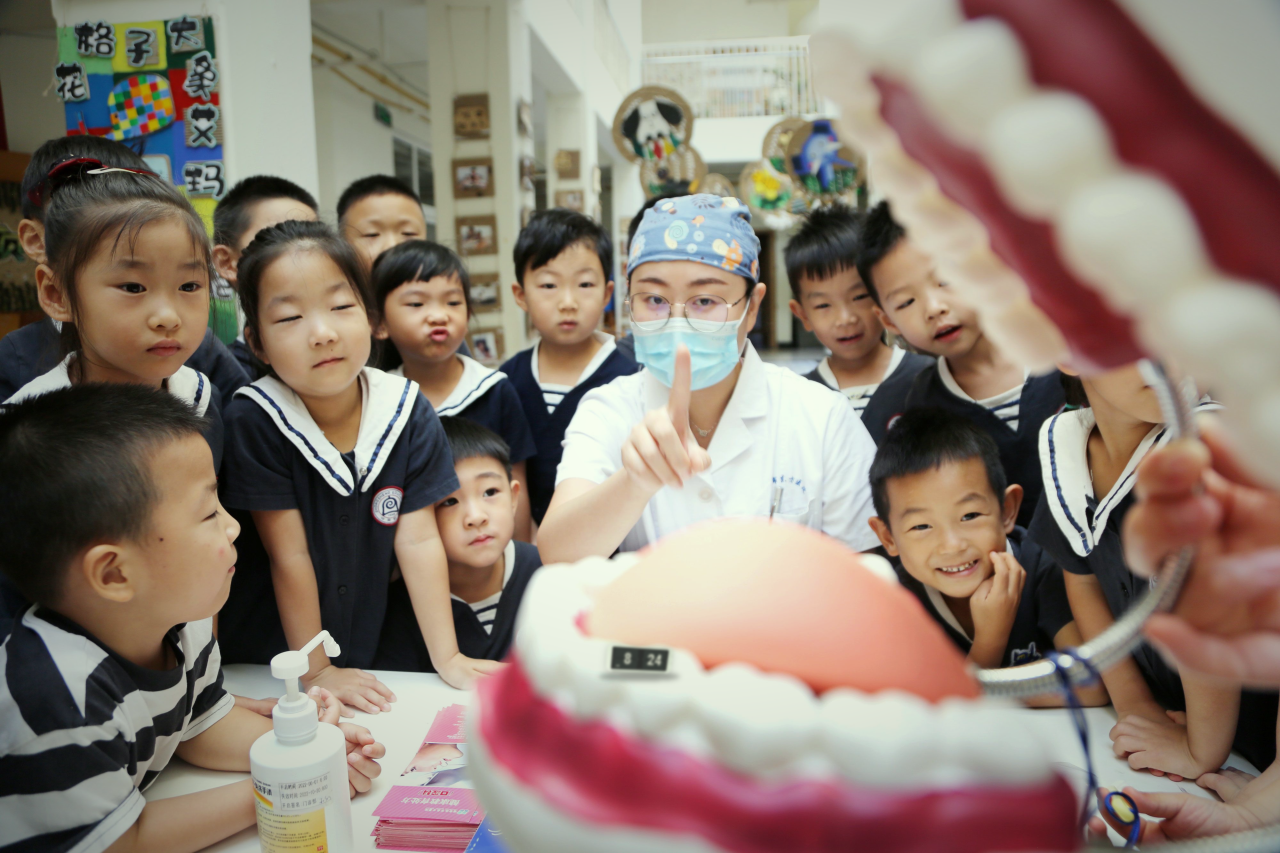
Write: 8:24
